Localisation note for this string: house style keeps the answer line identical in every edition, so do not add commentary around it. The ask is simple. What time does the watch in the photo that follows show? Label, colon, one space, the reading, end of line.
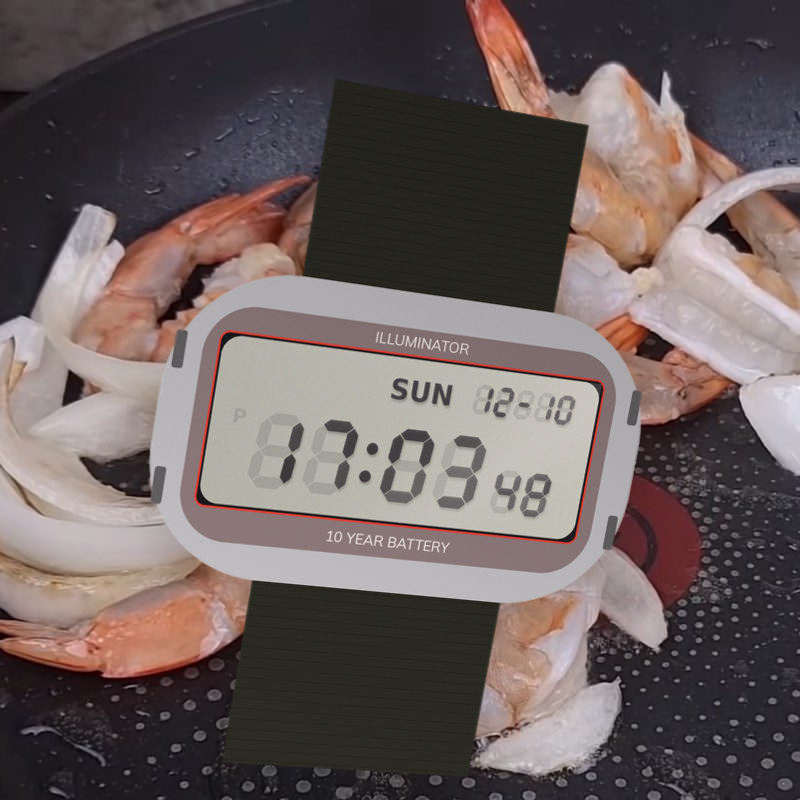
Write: 17:03:48
